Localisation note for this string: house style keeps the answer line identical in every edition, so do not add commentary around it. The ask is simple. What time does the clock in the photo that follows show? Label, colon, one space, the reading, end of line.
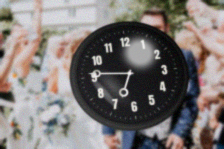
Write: 6:46
